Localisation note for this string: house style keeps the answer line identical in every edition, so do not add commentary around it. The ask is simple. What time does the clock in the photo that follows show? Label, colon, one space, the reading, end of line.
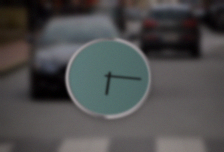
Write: 6:16
